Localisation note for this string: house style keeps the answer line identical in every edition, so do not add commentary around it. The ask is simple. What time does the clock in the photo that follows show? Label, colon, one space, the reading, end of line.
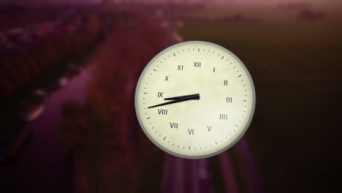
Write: 8:42
